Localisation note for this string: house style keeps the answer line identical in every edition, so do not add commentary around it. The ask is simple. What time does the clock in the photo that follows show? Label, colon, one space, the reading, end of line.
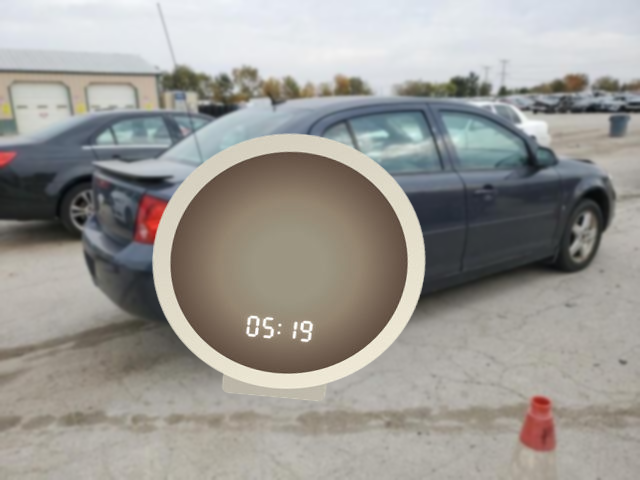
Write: 5:19
